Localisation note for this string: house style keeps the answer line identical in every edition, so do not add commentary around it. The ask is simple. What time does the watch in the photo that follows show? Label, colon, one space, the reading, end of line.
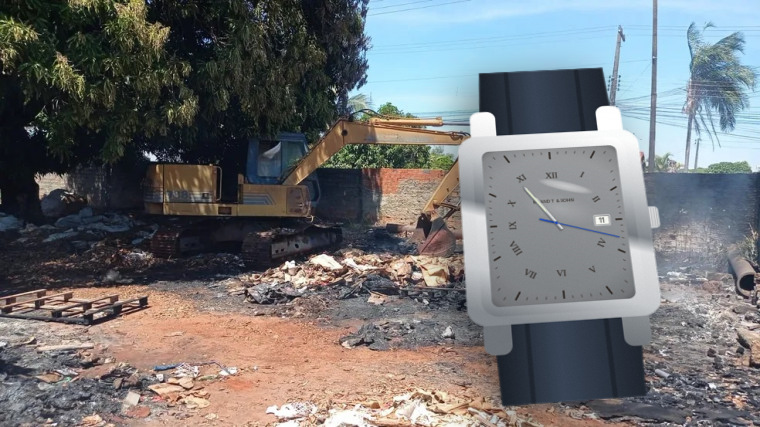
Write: 10:54:18
